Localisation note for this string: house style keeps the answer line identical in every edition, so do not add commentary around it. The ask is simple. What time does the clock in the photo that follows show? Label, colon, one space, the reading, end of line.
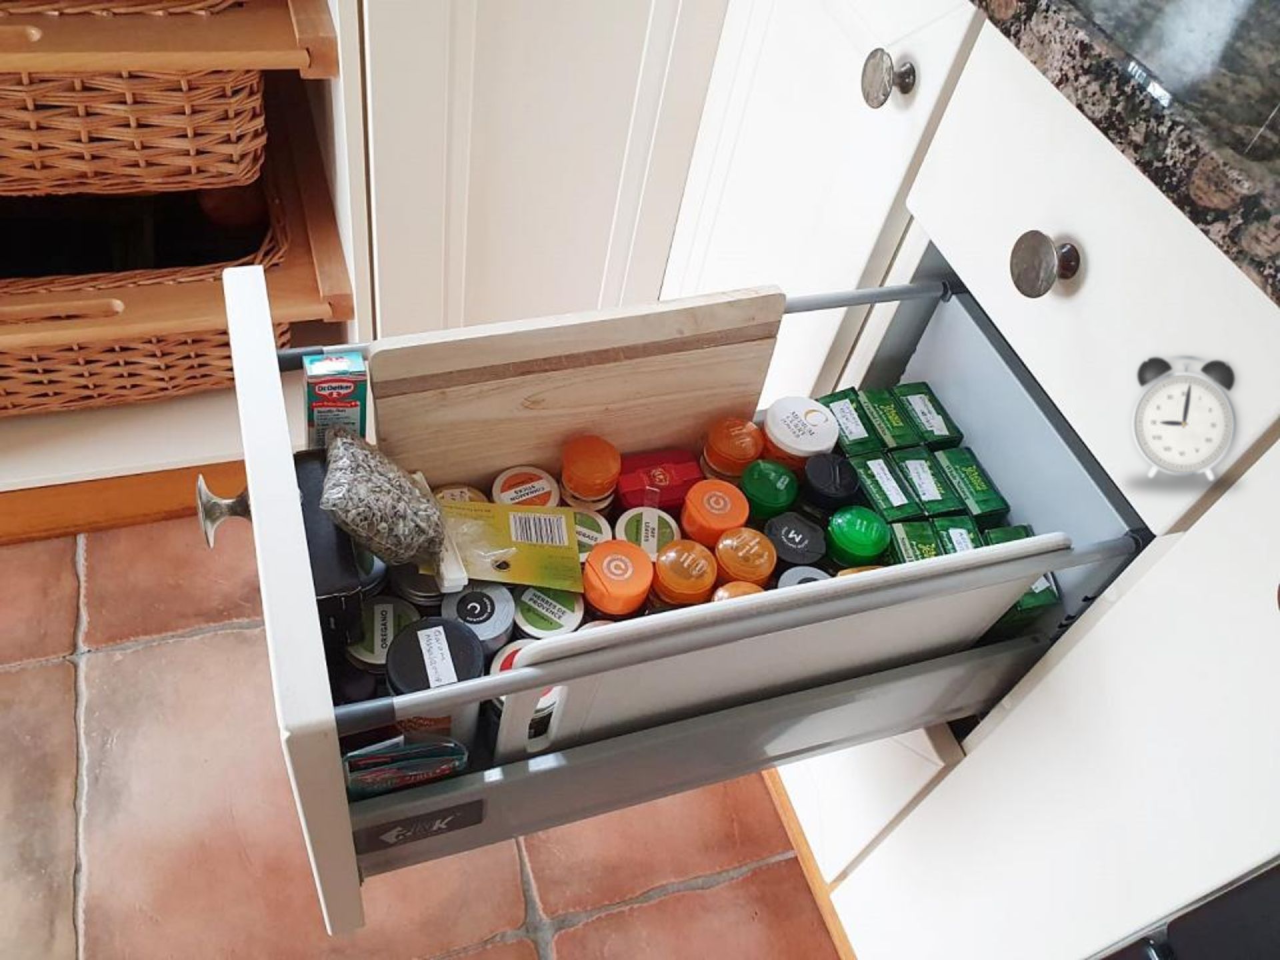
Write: 9:01
